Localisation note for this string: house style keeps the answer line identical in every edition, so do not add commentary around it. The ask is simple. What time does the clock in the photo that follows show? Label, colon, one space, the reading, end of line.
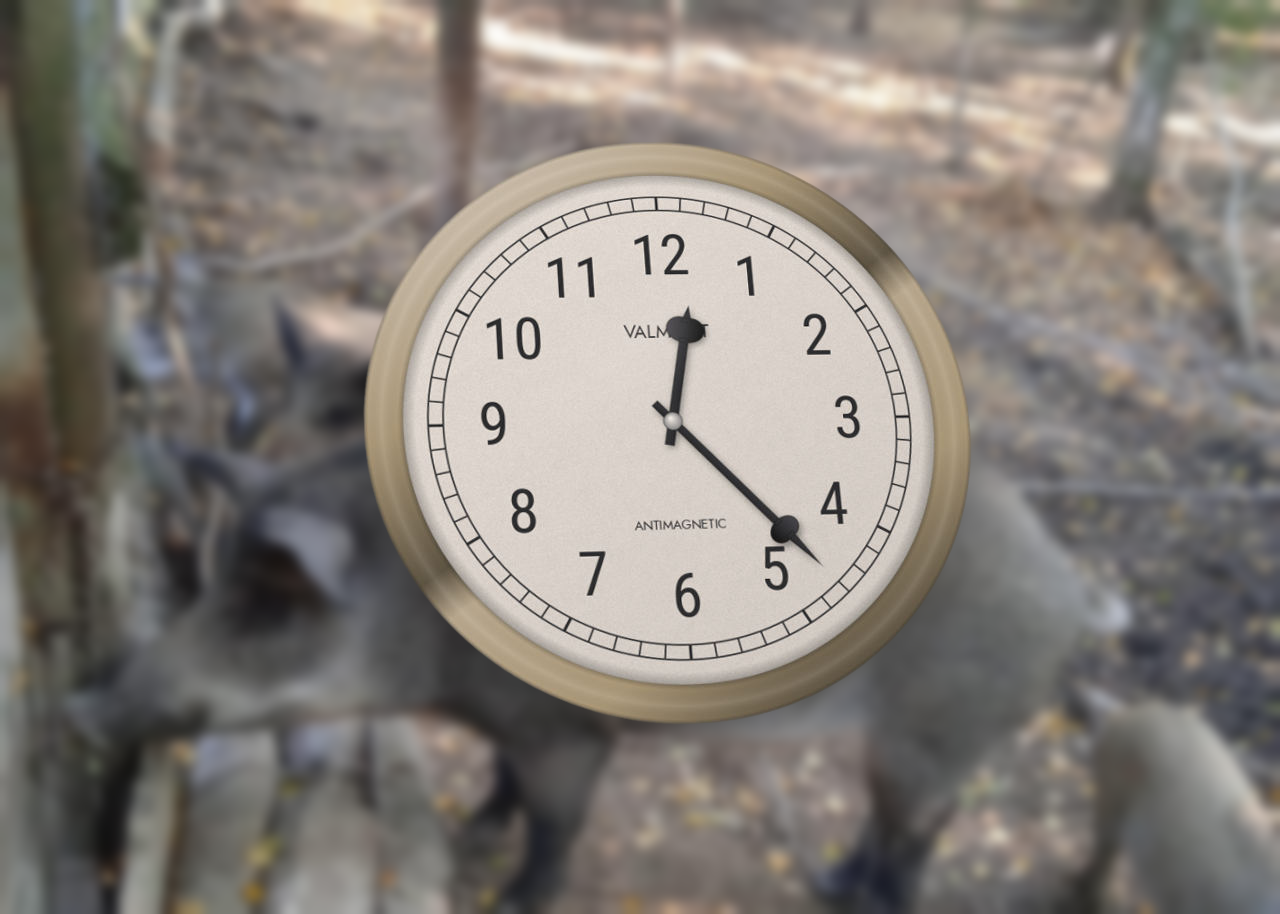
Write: 12:23
